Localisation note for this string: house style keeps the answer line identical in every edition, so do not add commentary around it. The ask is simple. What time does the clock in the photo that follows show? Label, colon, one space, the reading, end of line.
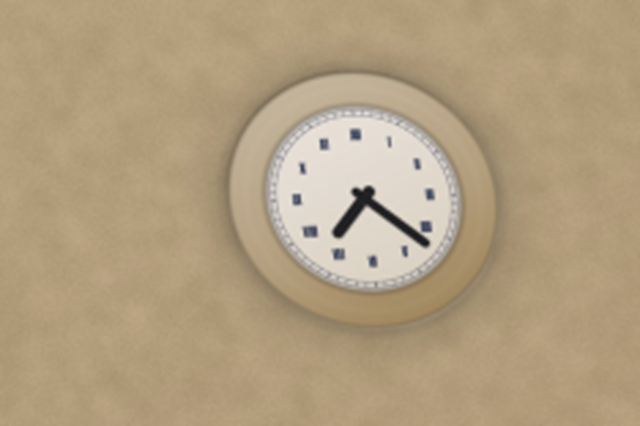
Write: 7:22
